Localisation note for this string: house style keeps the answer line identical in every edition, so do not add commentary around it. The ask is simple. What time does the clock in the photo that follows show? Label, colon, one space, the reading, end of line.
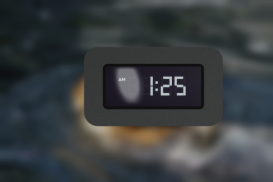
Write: 1:25
